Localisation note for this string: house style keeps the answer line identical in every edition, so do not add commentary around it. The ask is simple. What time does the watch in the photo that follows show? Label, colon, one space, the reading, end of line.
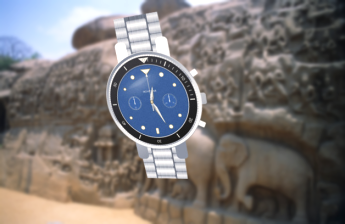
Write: 12:26
